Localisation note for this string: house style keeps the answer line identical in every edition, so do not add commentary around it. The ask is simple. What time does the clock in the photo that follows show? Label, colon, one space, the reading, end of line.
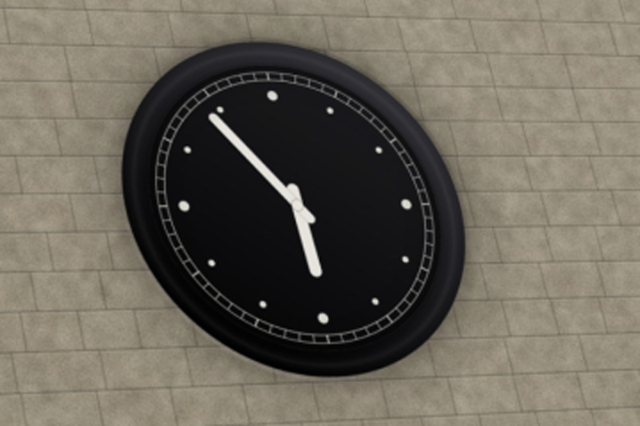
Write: 5:54
